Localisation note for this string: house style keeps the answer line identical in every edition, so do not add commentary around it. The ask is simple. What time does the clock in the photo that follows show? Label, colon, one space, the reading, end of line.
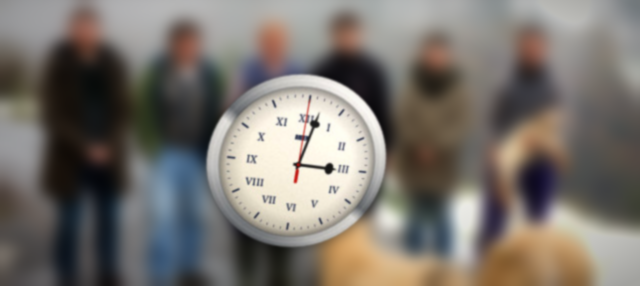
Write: 3:02:00
